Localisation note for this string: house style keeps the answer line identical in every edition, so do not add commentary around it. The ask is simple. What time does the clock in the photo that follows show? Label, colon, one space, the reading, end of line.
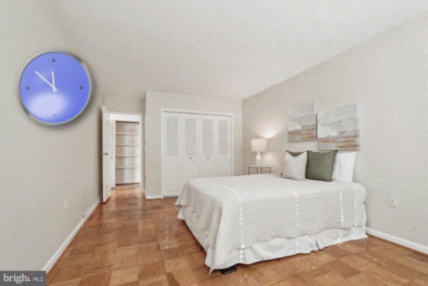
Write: 11:52
